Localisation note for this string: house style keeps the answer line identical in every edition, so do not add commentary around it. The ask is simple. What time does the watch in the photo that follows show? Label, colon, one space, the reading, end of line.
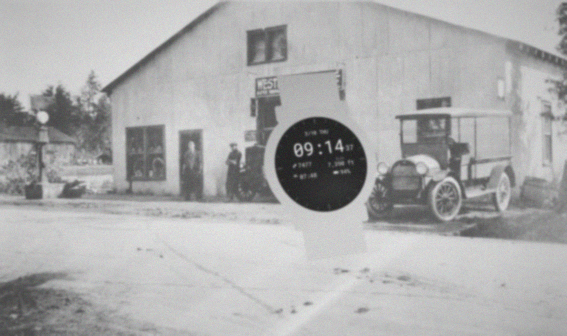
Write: 9:14
